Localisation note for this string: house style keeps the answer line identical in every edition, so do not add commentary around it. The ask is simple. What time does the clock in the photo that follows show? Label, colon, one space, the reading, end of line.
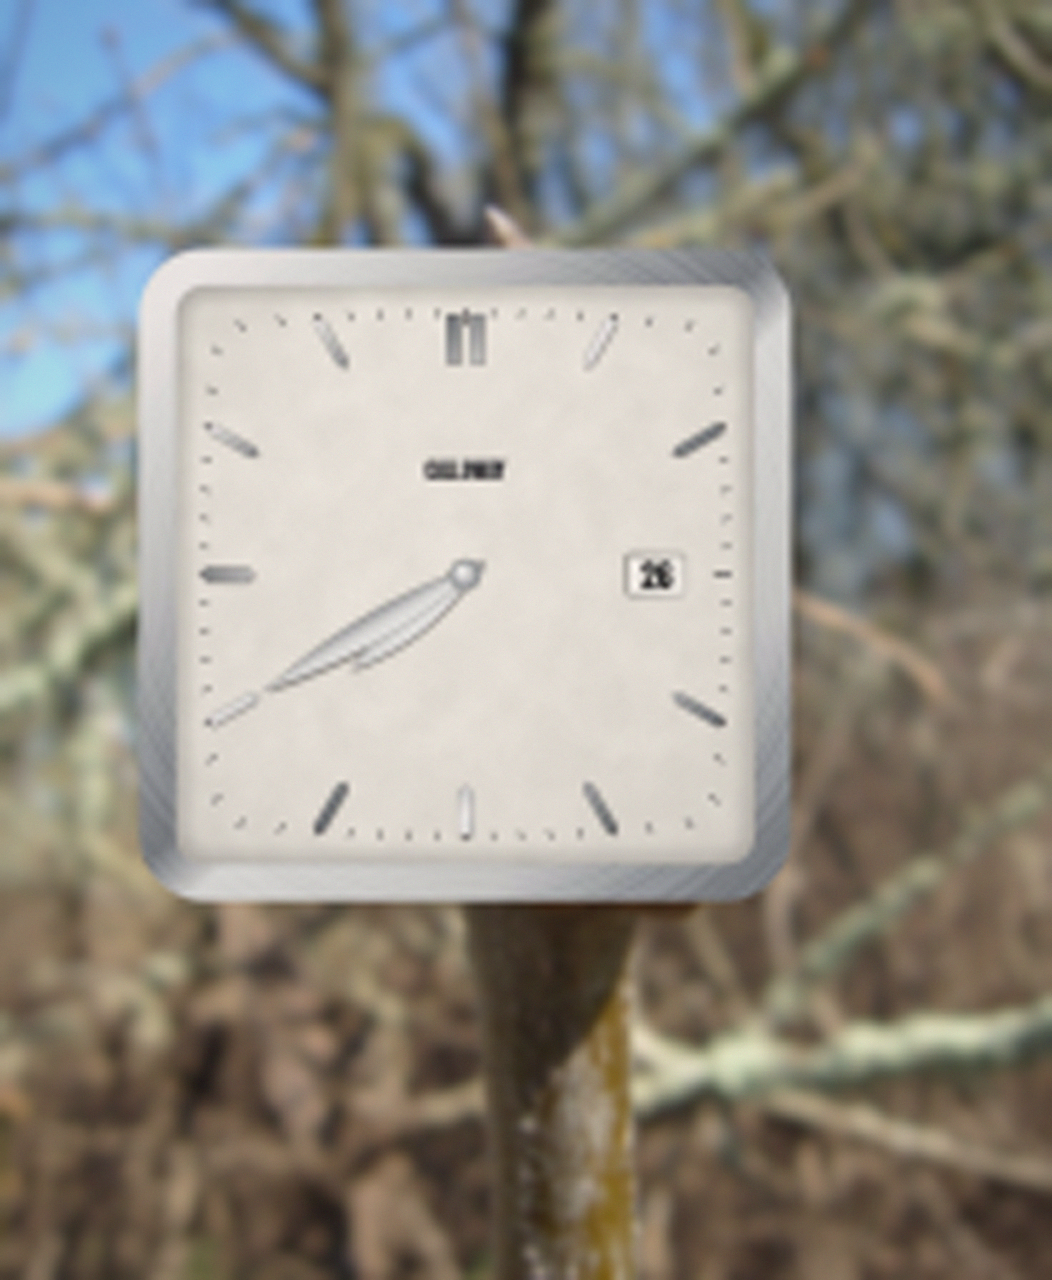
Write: 7:40
